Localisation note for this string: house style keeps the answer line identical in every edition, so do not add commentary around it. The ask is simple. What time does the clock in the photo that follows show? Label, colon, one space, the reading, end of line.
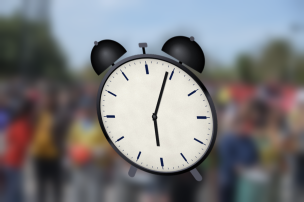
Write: 6:04
